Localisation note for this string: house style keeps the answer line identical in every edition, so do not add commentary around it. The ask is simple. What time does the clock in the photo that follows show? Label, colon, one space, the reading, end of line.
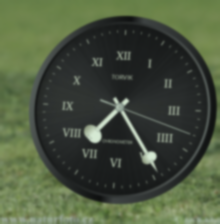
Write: 7:24:18
